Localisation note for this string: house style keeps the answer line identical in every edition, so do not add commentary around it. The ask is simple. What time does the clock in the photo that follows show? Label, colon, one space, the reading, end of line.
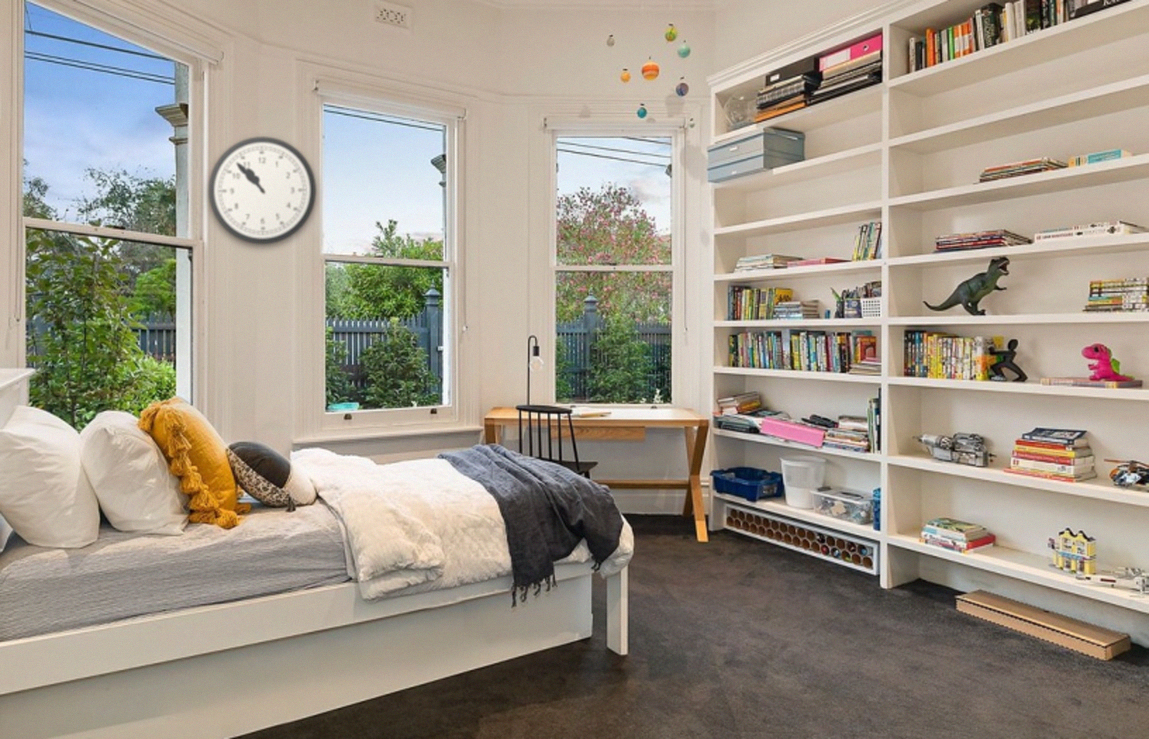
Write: 10:53
